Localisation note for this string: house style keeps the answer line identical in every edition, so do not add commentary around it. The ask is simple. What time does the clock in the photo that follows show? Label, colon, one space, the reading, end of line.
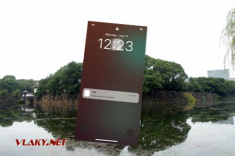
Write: 12:23
